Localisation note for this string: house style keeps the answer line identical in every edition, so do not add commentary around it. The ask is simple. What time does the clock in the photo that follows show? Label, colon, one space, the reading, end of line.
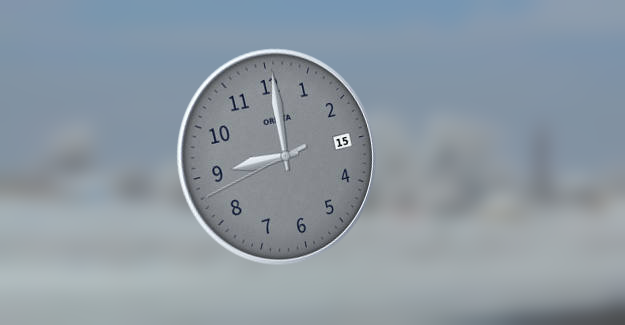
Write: 9:00:43
